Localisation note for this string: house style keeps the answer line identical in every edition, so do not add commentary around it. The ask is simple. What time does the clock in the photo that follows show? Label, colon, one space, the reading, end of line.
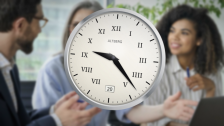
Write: 9:23
